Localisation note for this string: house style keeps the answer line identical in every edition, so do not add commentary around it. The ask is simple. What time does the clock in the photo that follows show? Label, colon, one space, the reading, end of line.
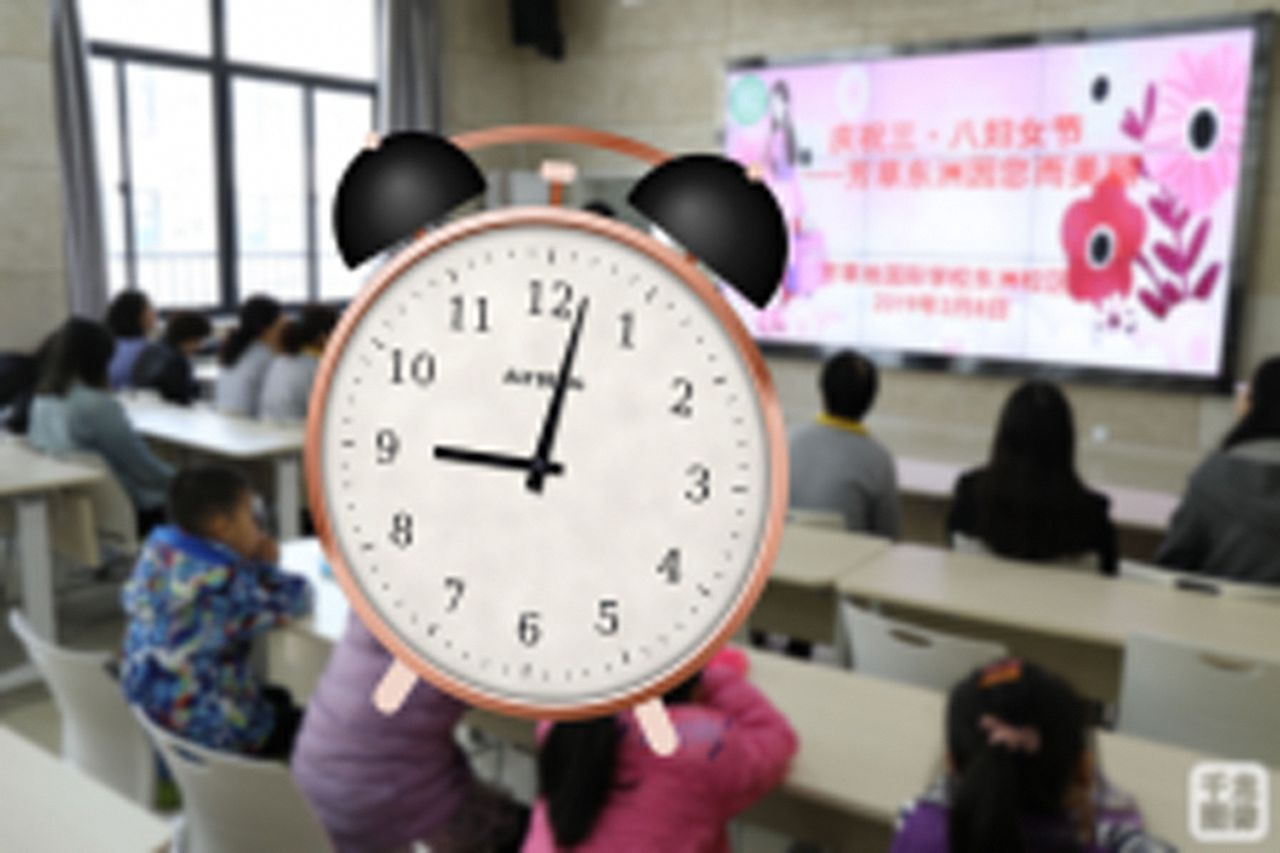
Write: 9:02
